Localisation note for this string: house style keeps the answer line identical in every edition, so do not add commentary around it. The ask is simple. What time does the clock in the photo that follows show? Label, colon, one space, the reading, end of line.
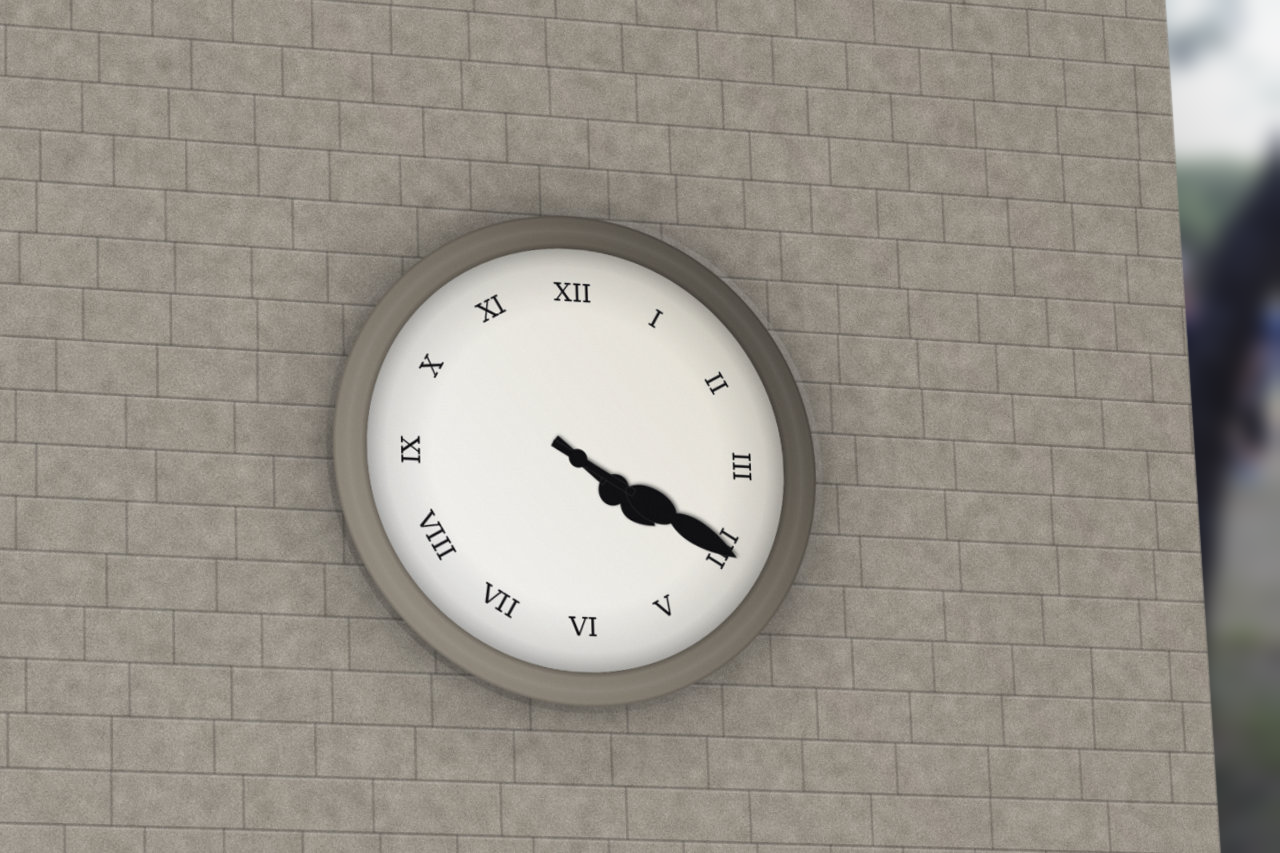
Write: 4:20
